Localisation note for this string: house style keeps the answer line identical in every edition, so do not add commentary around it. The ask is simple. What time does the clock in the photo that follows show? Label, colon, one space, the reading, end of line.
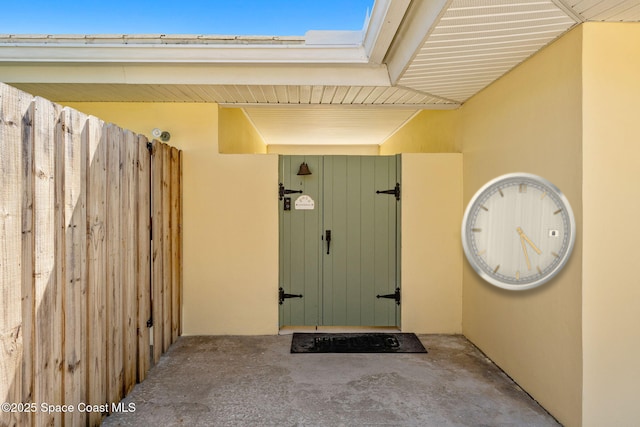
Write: 4:27
